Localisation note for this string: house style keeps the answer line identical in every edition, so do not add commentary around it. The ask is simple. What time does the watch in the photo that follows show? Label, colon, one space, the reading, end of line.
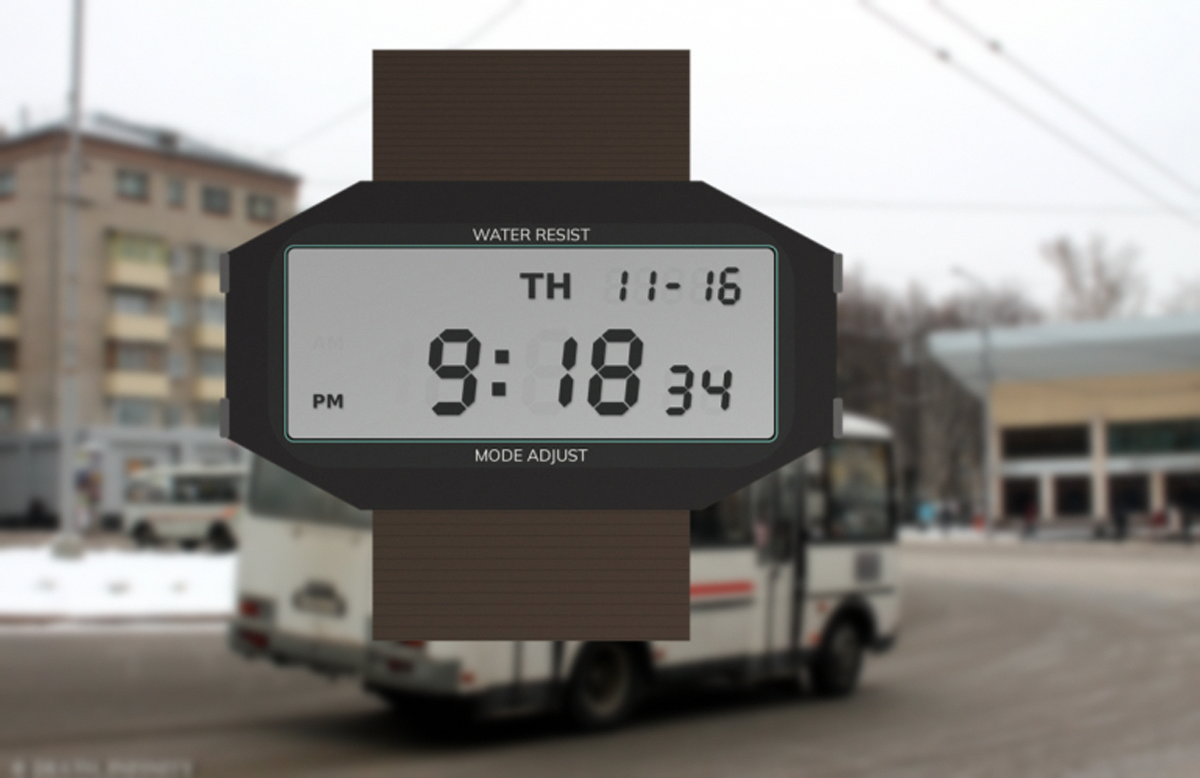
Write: 9:18:34
